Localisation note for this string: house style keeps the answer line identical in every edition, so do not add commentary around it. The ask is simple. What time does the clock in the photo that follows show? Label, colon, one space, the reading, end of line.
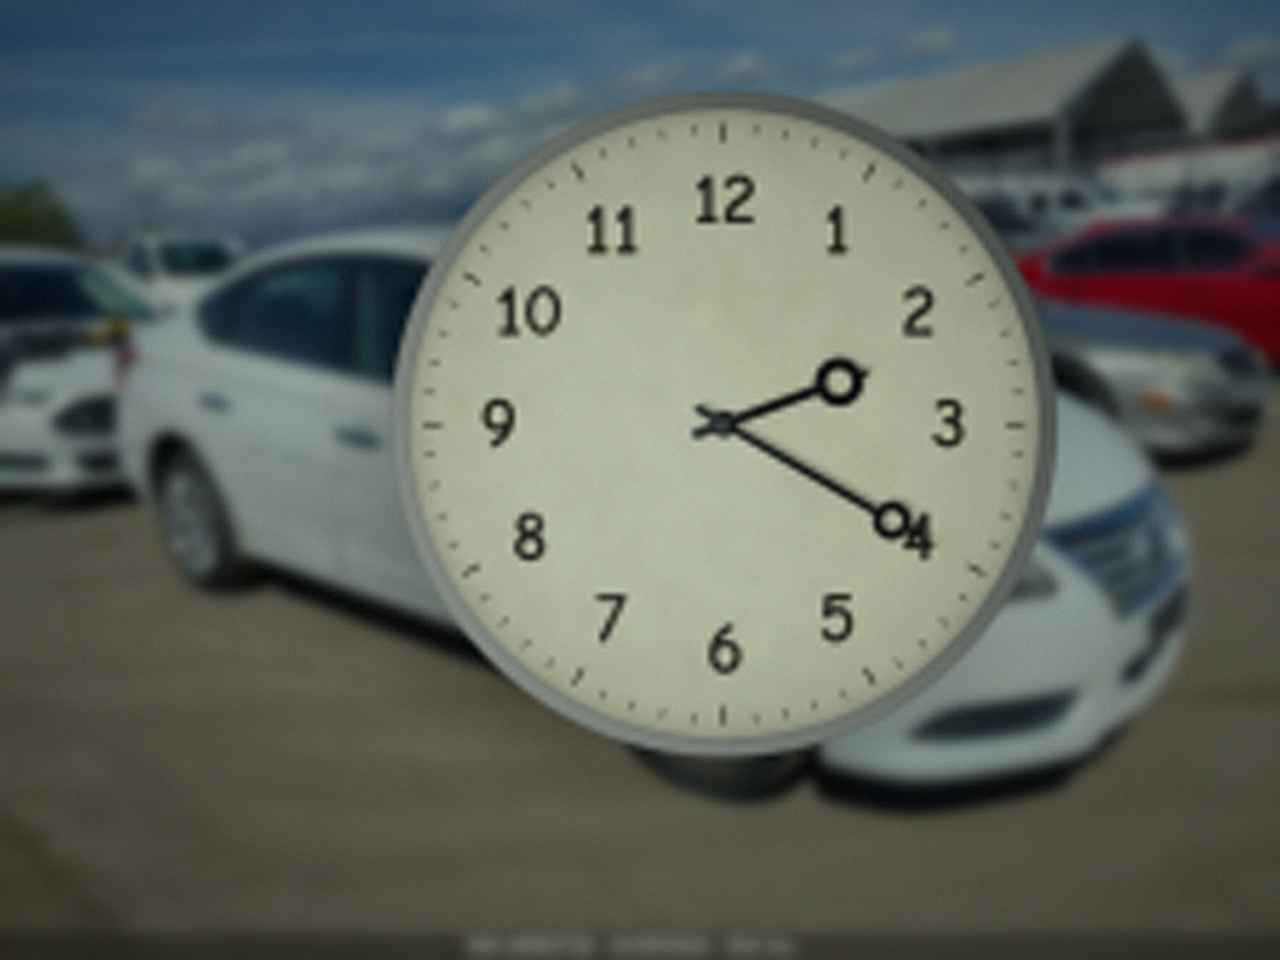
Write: 2:20
